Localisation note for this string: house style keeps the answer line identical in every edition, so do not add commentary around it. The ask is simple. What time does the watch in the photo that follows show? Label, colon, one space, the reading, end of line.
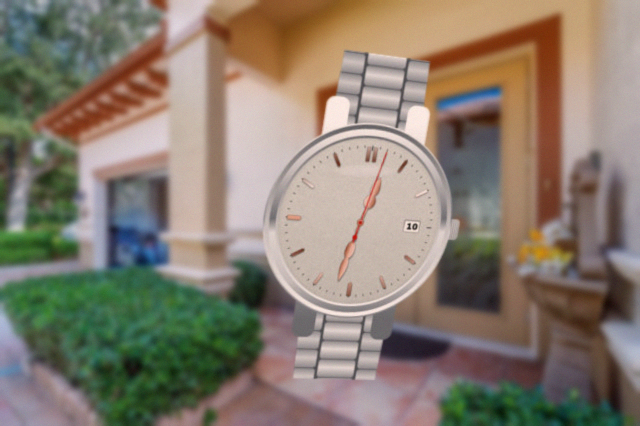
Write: 12:32:02
